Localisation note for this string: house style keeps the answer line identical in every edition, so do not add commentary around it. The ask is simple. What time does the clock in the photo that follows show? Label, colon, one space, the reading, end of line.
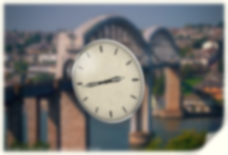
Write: 2:44
